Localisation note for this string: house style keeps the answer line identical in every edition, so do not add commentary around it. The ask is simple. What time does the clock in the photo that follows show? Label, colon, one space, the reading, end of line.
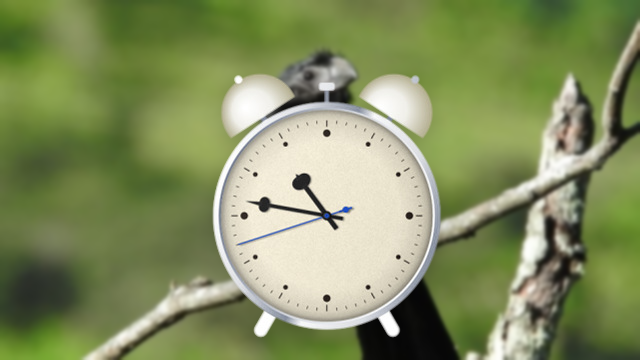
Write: 10:46:42
